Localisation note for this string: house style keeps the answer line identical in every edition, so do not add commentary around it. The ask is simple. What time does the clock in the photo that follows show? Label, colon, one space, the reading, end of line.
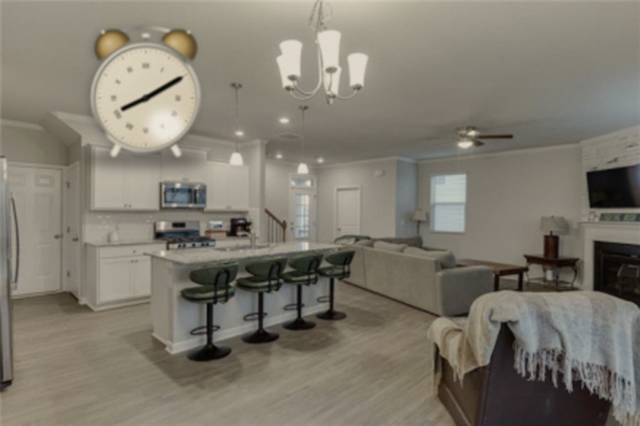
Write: 8:10
